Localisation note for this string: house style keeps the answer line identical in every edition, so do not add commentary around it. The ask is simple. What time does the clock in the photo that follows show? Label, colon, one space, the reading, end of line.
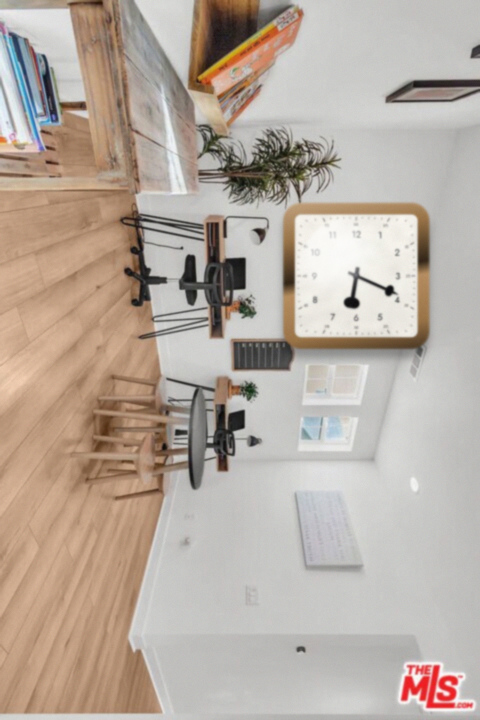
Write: 6:19
